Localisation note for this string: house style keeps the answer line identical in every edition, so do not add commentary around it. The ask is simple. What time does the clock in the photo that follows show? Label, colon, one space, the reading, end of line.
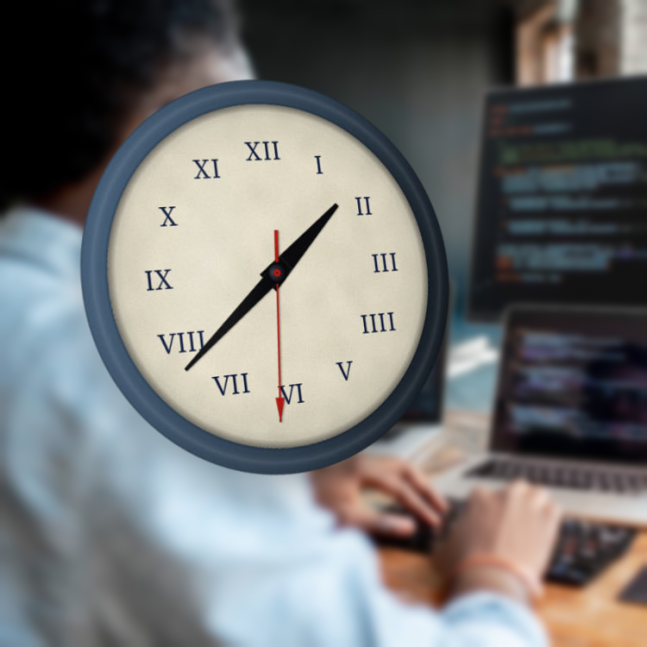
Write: 1:38:31
